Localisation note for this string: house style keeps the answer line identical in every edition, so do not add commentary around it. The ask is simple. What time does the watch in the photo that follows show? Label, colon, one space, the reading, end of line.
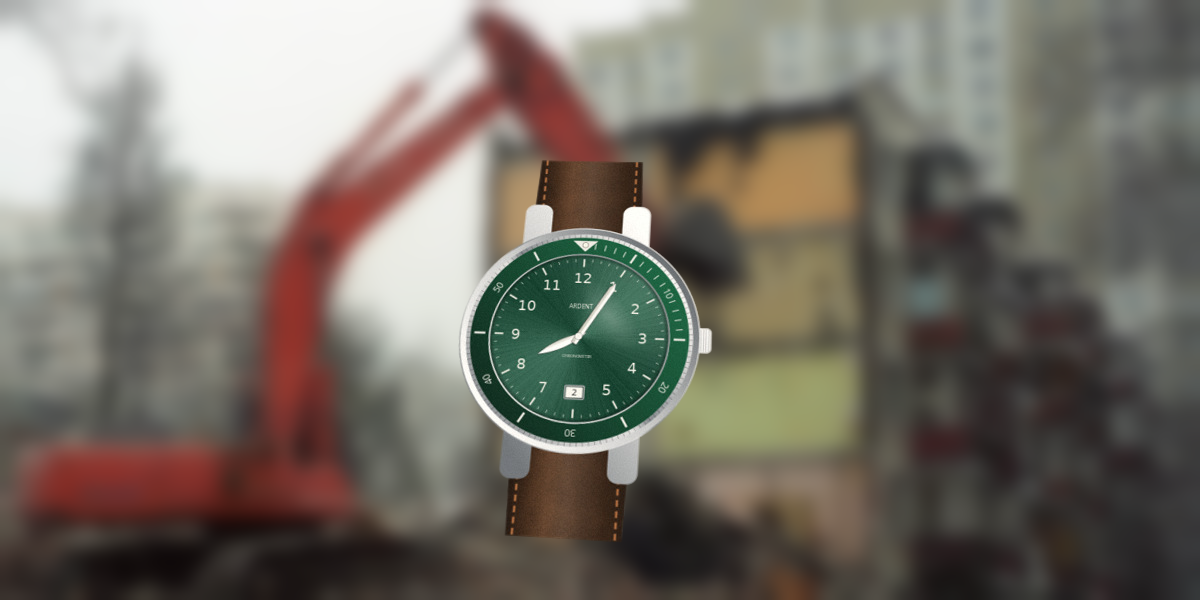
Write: 8:05
